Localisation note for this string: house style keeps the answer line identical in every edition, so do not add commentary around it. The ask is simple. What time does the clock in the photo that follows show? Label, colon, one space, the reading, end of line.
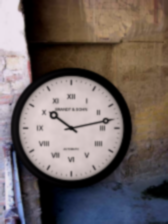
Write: 10:13
